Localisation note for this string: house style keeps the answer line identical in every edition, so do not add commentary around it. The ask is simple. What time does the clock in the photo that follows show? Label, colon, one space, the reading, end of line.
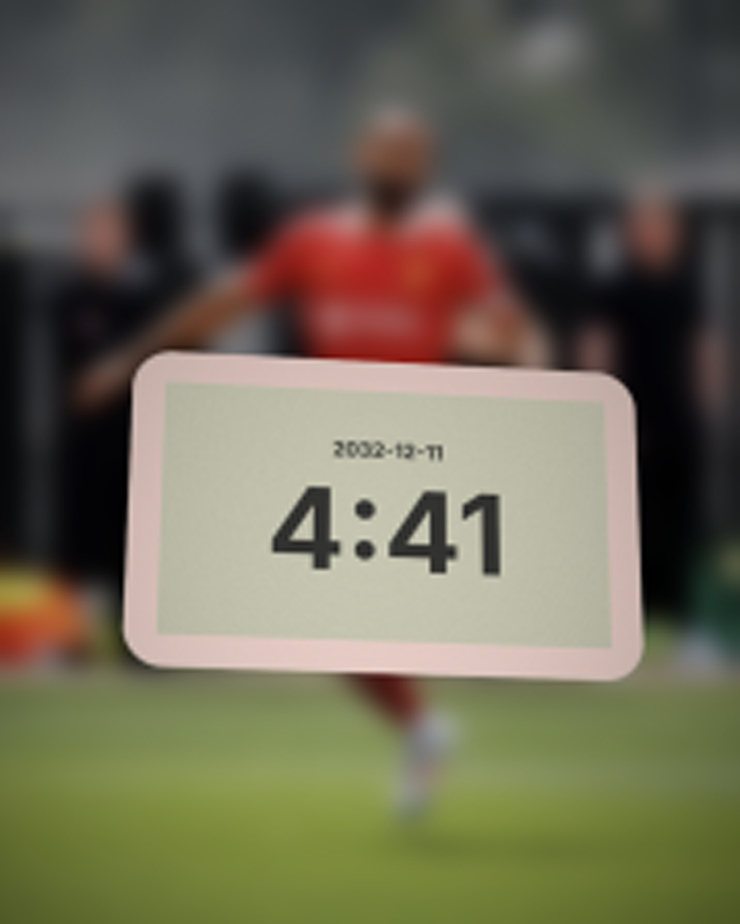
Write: 4:41
